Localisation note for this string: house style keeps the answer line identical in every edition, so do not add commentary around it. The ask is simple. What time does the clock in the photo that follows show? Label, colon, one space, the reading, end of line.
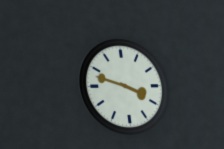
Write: 3:48
